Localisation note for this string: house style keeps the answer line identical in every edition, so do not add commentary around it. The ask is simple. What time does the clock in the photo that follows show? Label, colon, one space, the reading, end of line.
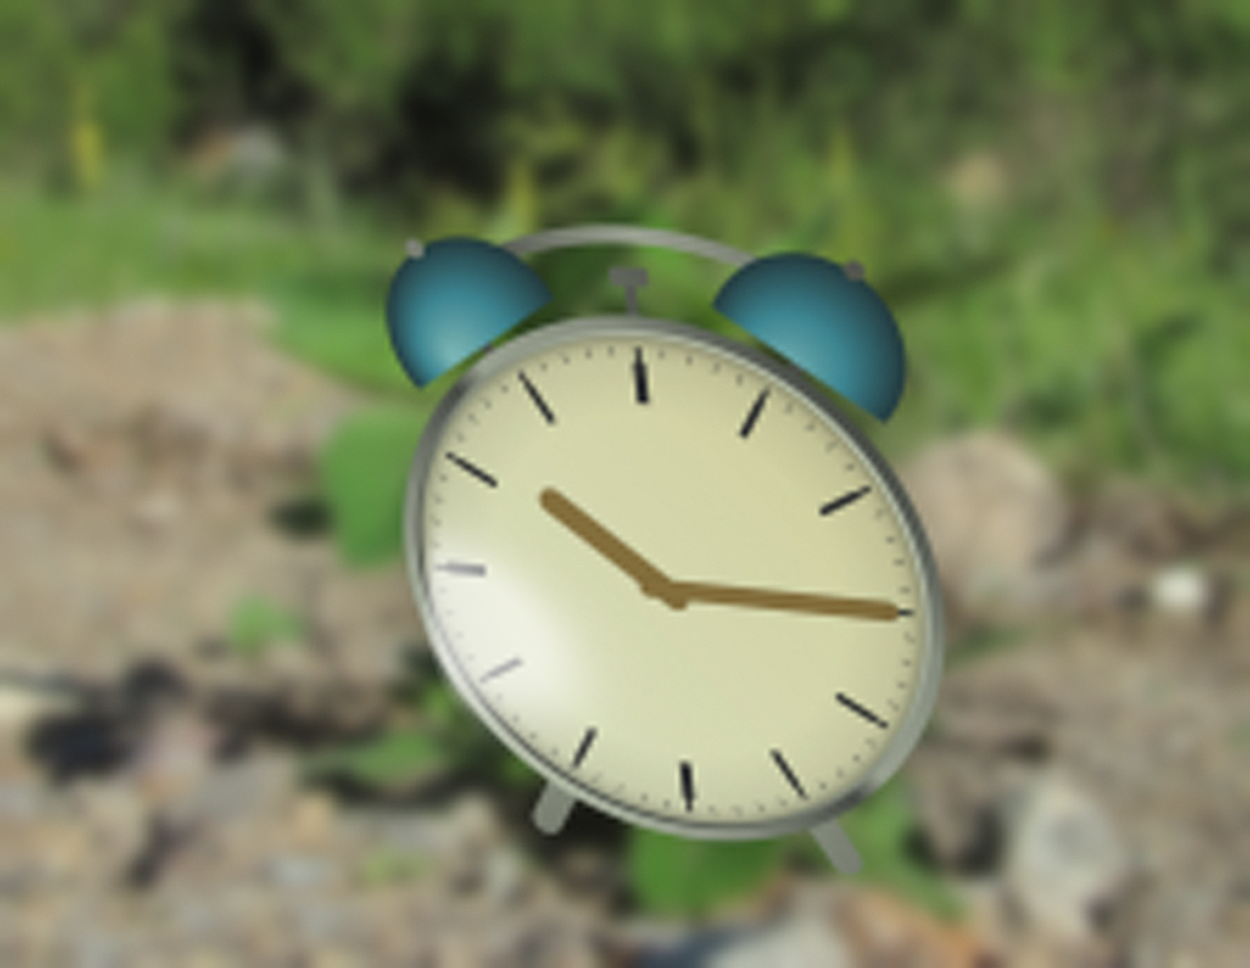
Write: 10:15
